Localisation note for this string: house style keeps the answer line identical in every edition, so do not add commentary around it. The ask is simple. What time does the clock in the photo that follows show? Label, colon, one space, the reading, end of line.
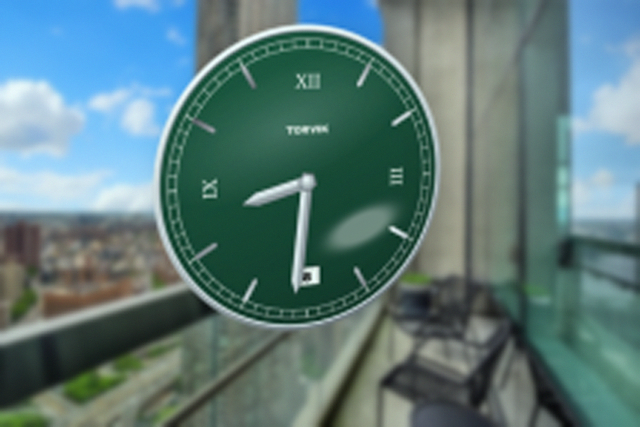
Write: 8:31
